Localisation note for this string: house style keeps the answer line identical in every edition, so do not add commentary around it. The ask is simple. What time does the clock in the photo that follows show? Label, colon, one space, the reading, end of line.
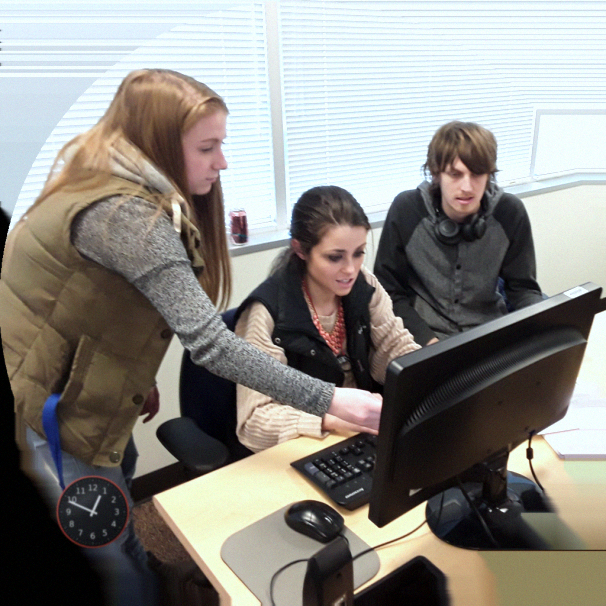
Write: 12:49
